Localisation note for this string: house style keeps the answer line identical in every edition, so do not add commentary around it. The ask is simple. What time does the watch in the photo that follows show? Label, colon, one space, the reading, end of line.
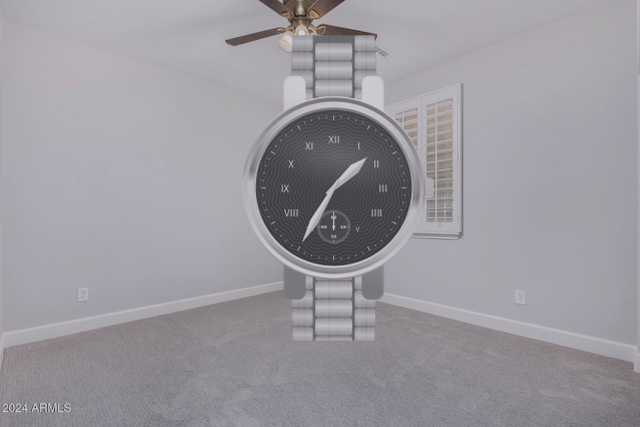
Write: 1:35
